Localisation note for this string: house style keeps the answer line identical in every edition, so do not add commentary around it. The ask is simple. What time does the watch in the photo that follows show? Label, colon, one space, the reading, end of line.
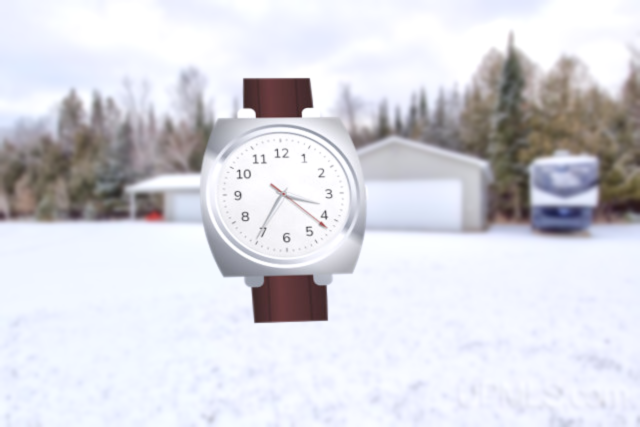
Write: 3:35:22
